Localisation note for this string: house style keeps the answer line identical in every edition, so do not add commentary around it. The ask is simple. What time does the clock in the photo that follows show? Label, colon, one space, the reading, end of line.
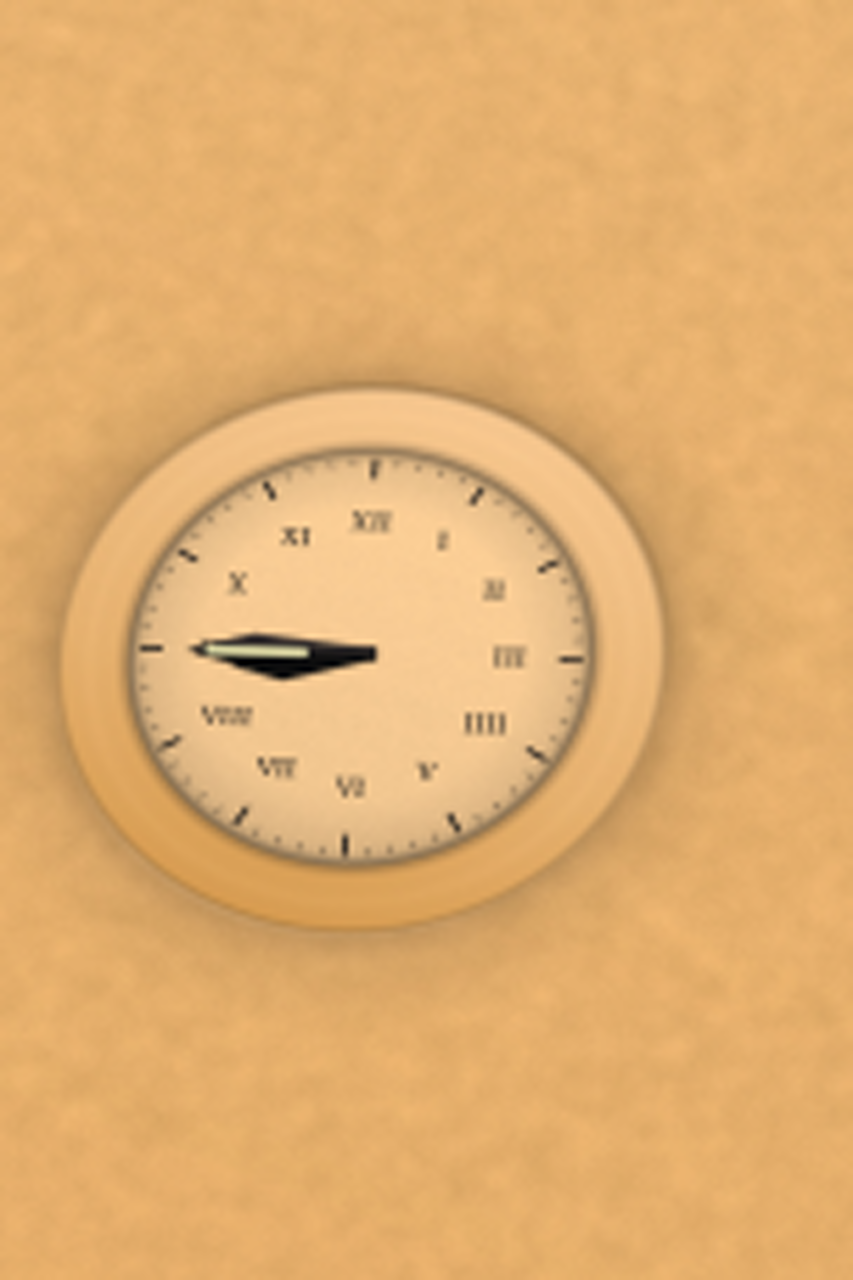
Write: 8:45
